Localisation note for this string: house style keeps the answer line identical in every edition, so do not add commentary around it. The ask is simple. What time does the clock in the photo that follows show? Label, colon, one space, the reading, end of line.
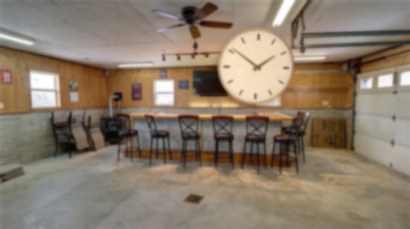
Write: 1:51
